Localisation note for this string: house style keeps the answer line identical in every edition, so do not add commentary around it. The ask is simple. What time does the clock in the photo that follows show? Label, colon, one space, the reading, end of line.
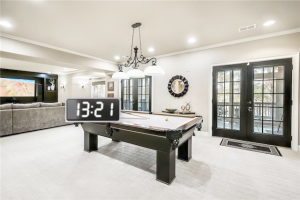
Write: 13:21
